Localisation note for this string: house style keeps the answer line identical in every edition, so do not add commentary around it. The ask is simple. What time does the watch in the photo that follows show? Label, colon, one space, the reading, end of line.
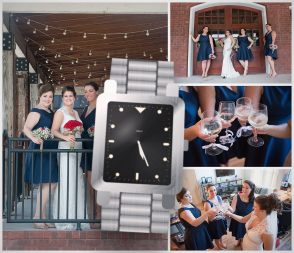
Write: 5:26
